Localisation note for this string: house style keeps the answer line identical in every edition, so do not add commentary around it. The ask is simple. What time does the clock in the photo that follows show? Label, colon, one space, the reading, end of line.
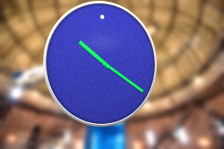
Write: 10:21
